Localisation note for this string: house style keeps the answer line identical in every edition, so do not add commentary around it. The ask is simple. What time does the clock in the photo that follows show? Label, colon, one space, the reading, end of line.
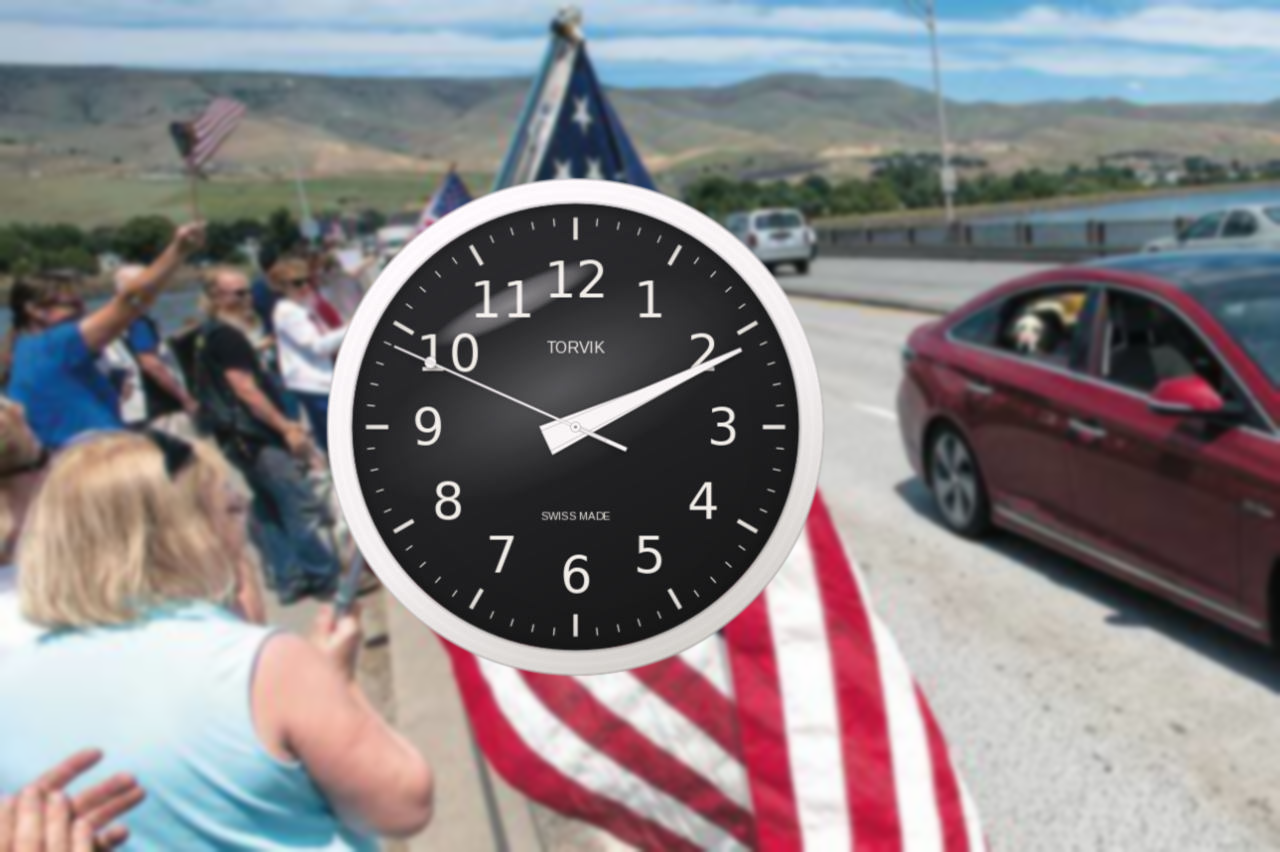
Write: 2:10:49
